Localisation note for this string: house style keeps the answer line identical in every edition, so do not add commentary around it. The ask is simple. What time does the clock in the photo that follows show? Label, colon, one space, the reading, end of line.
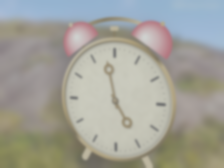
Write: 4:58
